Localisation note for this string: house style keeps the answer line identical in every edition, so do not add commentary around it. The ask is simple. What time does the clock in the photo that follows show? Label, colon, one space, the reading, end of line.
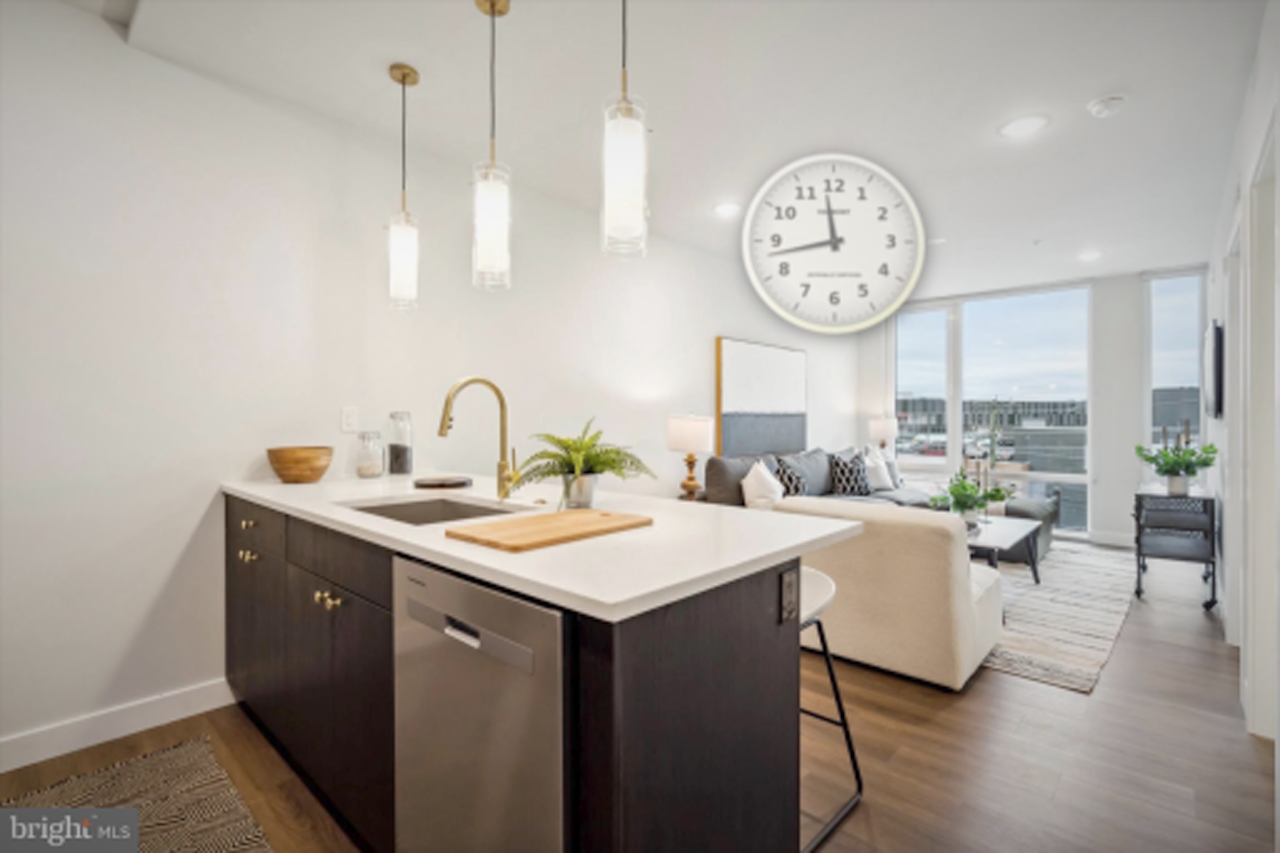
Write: 11:43
